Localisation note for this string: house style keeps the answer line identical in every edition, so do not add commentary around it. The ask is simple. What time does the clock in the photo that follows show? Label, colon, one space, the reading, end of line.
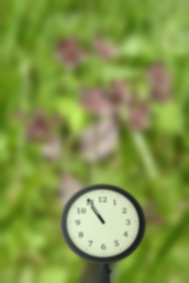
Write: 10:55
